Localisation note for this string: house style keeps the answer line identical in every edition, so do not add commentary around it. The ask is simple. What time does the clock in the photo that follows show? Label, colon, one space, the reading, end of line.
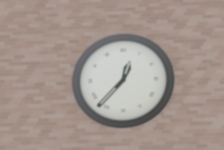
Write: 12:37
